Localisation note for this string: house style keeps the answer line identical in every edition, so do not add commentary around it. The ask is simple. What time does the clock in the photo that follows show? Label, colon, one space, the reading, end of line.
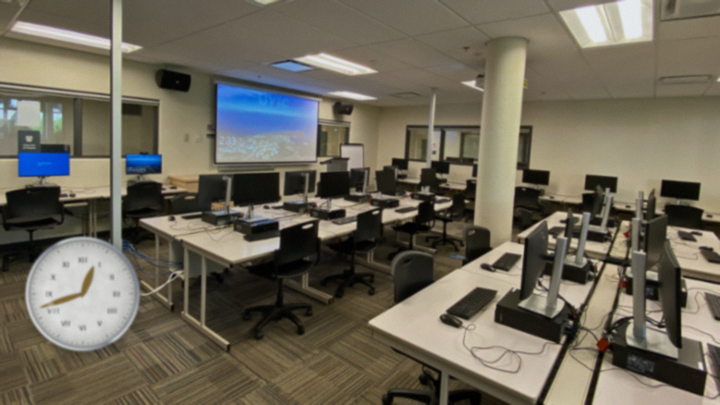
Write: 12:42
